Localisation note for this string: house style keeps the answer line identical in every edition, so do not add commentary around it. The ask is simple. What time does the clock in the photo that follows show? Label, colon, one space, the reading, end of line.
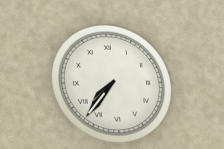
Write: 7:37
